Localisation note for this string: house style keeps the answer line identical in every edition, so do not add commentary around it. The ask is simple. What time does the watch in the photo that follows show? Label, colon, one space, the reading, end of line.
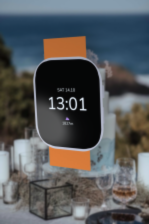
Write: 13:01
